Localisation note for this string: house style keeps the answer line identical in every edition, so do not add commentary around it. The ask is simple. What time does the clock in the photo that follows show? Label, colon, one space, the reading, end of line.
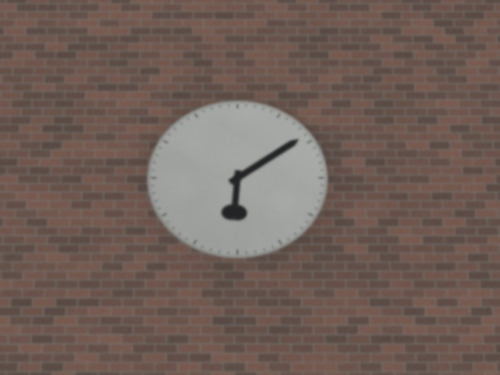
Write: 6:09
